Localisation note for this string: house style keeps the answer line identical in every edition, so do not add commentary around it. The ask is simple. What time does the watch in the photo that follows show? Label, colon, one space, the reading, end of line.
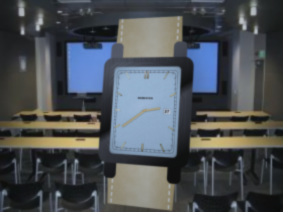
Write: 2:39
